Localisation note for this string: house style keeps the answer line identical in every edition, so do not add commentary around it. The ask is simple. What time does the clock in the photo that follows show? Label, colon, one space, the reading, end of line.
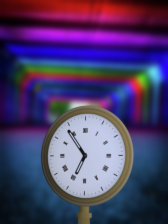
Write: 6:54
